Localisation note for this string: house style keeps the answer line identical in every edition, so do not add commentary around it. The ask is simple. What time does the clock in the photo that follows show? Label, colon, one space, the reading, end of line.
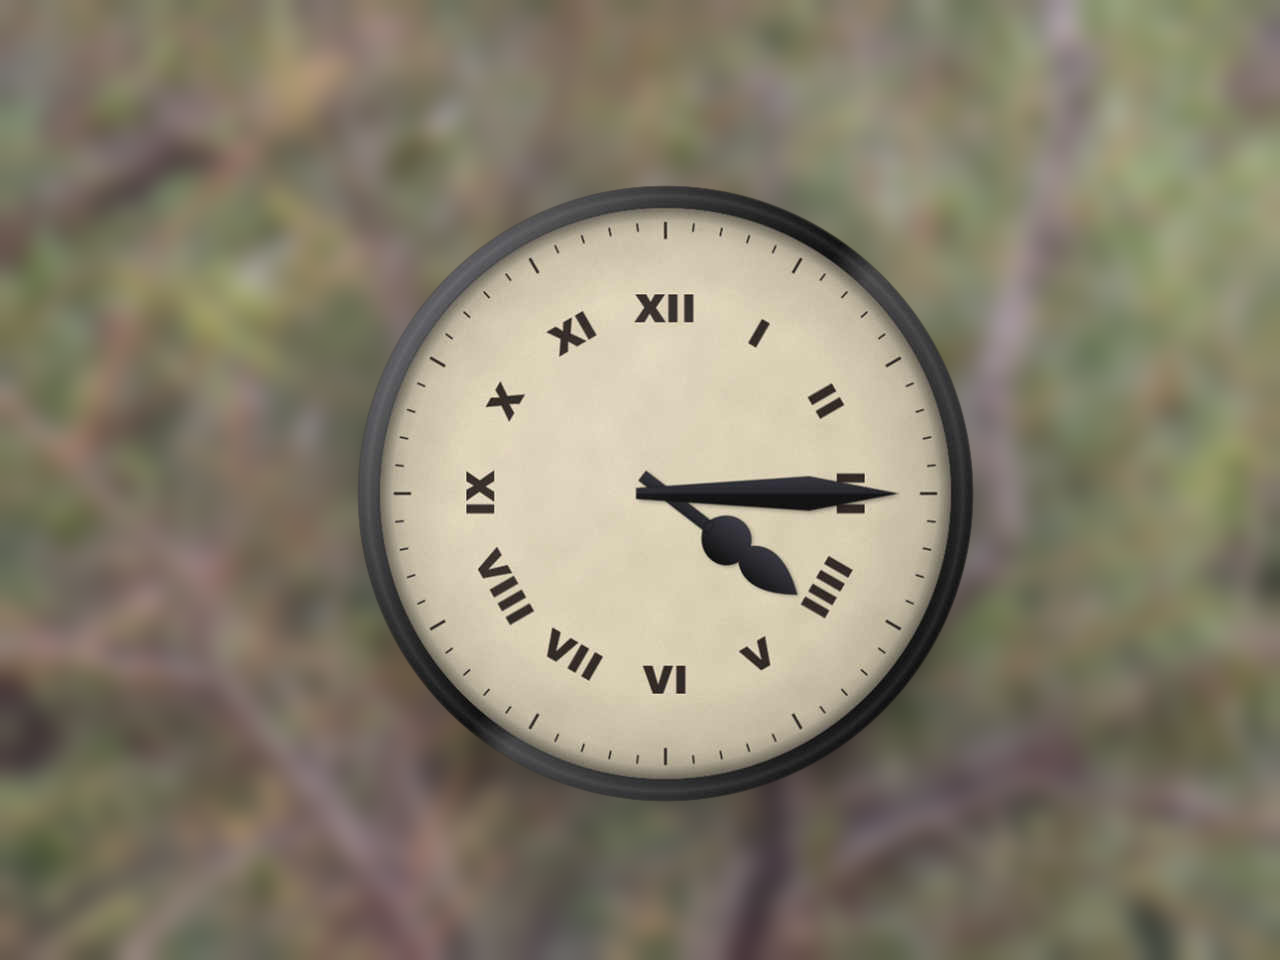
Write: 4:15
